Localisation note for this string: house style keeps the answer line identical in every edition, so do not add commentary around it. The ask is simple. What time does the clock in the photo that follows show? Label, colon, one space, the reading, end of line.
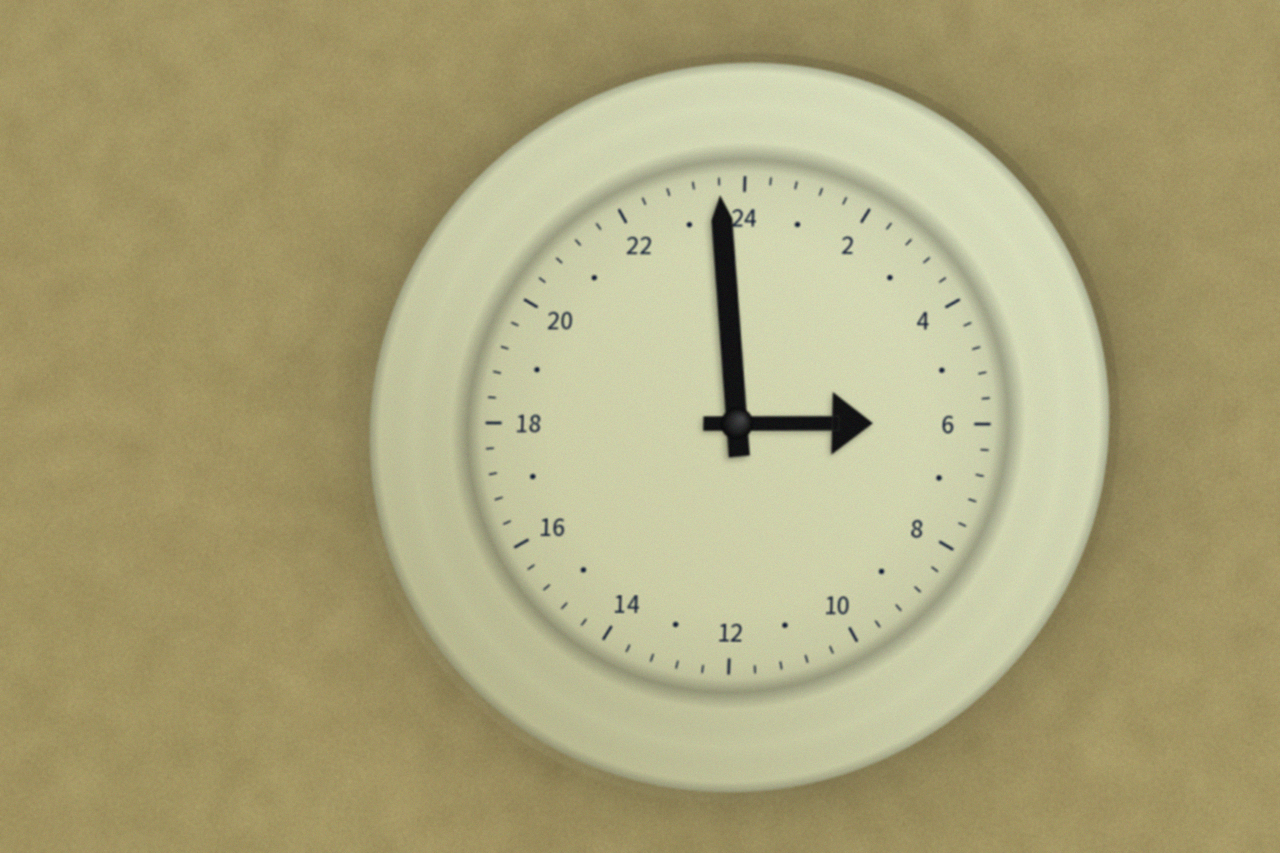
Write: 5:59
